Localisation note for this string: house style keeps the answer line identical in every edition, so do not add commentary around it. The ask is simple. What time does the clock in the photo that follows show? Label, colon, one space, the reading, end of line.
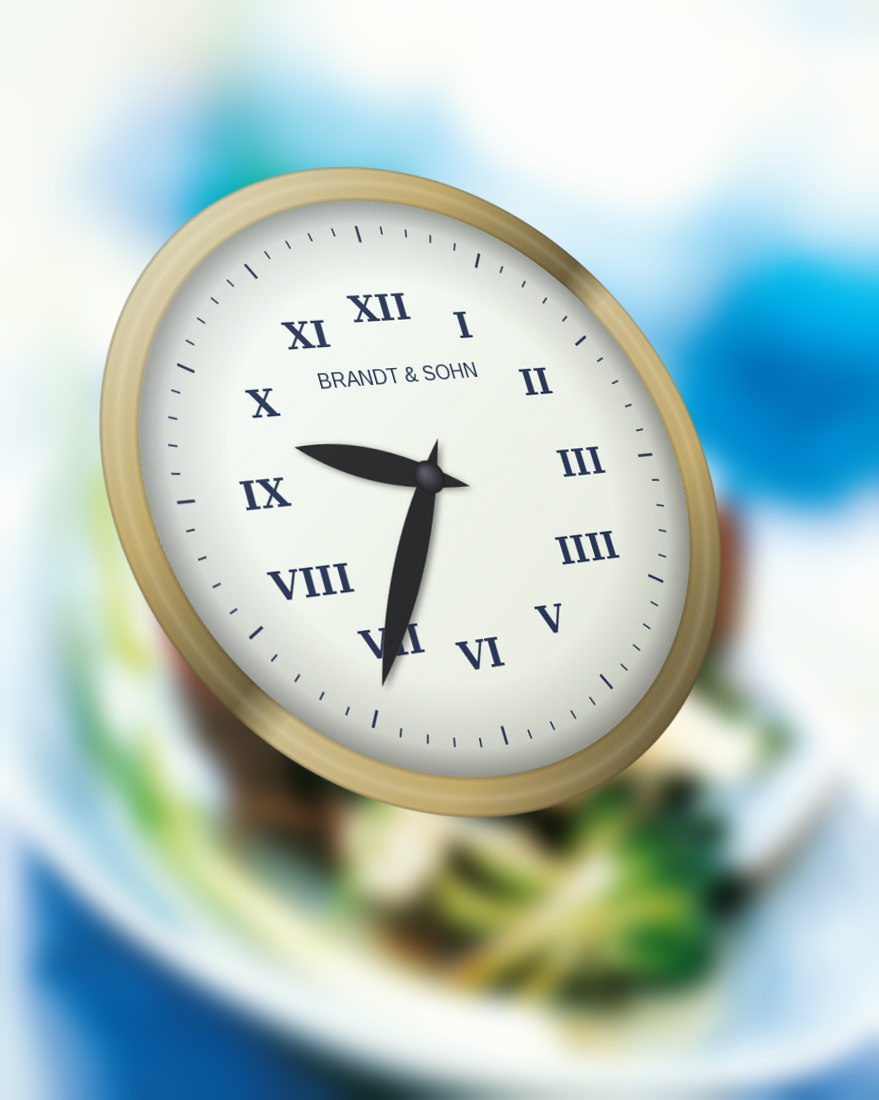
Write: 9:35
